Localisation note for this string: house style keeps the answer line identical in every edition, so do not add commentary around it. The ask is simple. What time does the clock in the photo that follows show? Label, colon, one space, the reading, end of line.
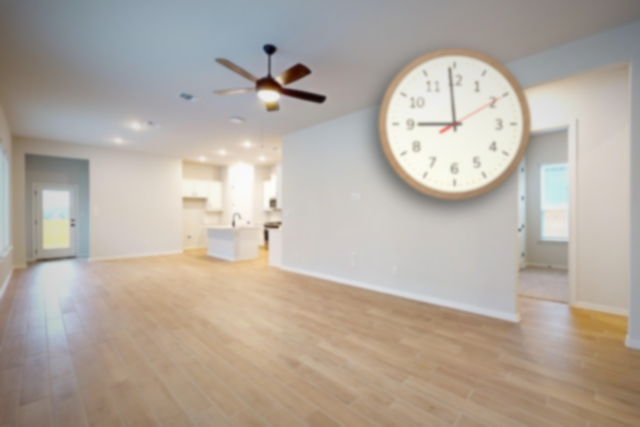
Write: 8:59:10
